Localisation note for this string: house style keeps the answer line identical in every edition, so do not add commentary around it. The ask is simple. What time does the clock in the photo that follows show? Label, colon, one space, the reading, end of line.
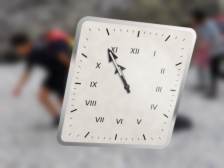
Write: 10:54
